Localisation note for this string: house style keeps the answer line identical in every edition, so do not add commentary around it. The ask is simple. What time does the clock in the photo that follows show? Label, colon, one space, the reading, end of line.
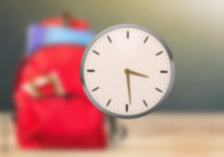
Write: 3:29
